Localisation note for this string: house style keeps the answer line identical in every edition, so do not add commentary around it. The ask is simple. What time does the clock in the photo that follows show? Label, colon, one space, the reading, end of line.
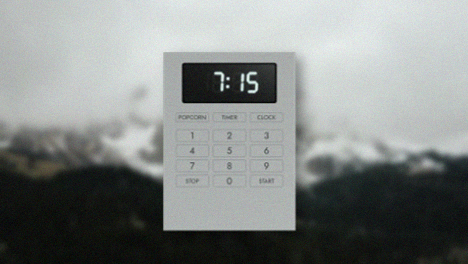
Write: 7:15
